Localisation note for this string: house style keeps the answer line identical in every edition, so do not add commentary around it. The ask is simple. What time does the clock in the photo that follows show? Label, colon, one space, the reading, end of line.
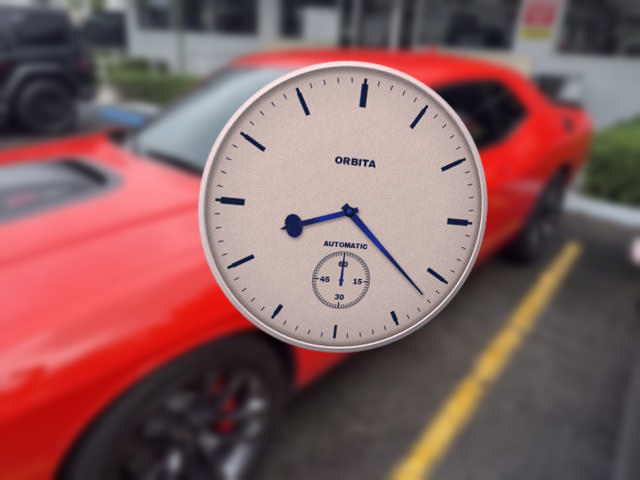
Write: 8:22
